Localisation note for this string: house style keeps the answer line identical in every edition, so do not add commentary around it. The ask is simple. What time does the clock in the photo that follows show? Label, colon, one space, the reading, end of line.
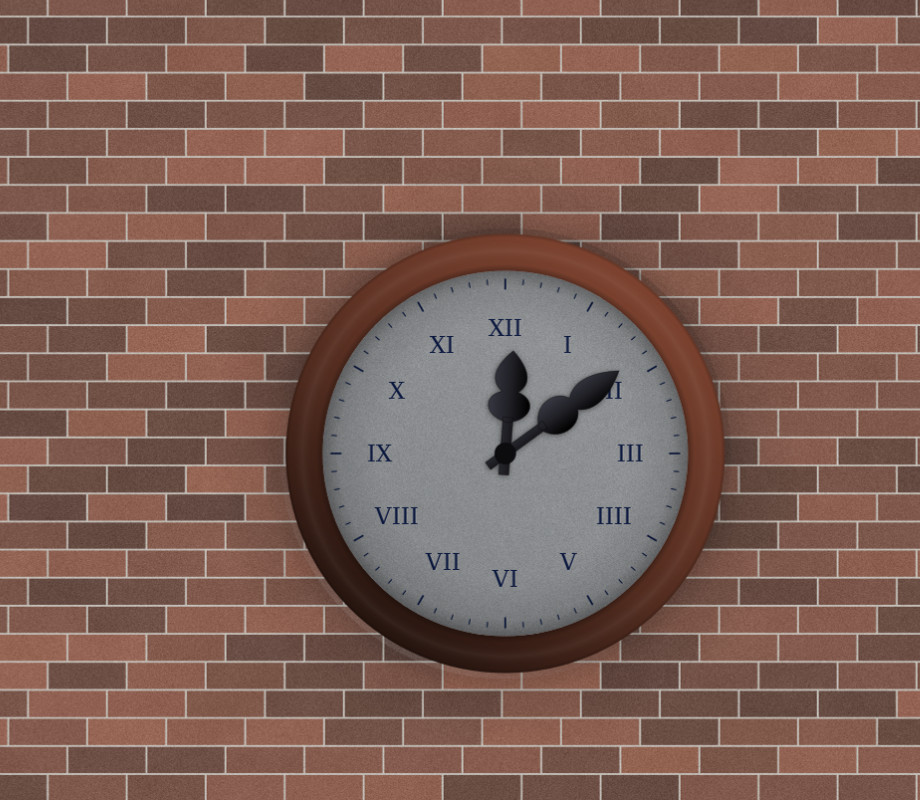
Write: 12:09
